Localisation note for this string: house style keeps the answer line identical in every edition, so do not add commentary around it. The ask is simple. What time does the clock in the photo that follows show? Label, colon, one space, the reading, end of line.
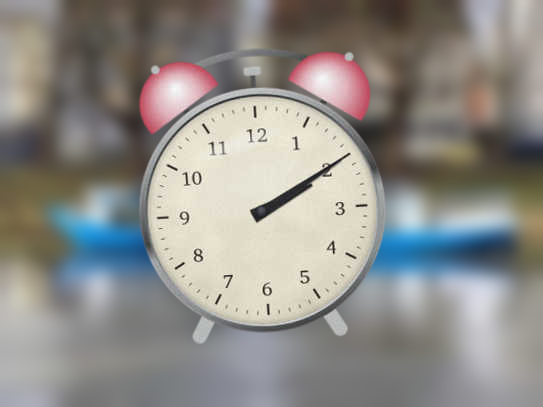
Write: 2:10
